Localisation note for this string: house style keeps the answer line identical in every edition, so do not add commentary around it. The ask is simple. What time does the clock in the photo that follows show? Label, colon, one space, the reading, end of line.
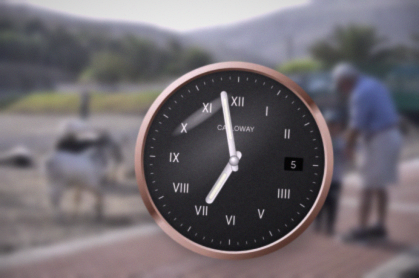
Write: 6:58
